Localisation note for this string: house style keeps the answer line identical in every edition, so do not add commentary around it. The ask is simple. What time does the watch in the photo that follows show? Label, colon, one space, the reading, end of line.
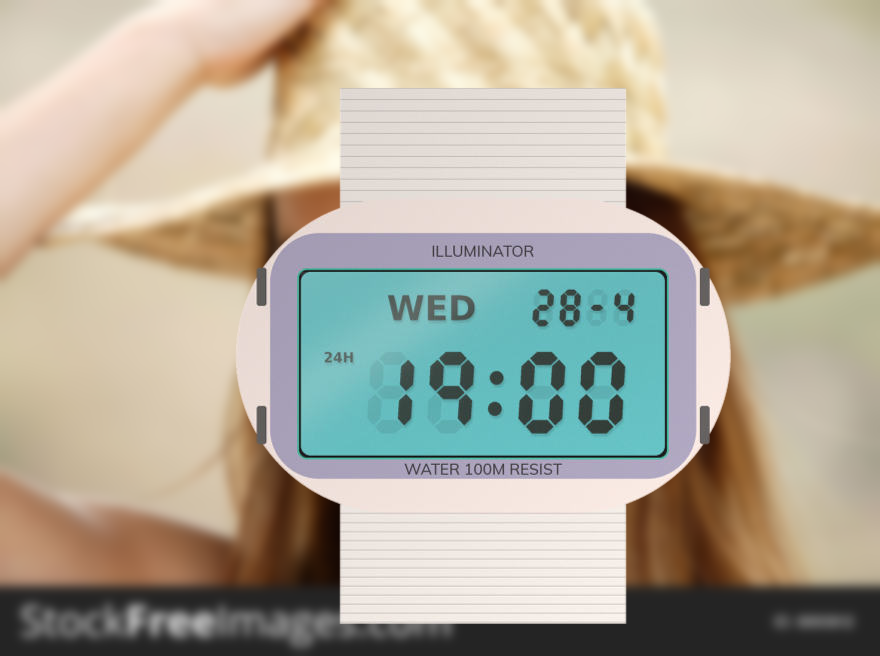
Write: 19:00
